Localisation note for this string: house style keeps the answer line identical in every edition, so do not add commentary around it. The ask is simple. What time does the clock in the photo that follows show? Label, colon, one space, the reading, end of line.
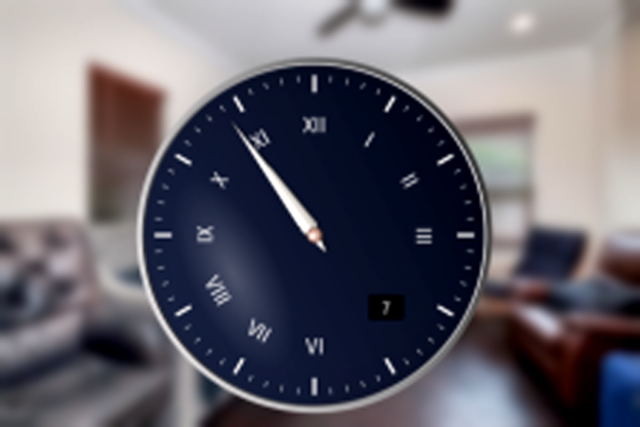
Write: 10:54
